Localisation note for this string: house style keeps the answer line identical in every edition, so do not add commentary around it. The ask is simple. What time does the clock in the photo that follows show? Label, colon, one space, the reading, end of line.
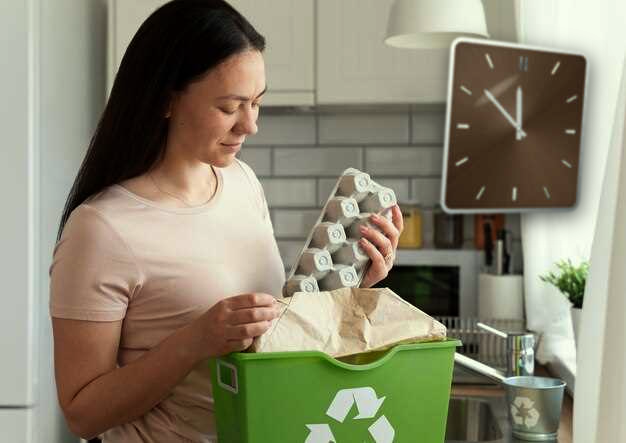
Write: 11:52
